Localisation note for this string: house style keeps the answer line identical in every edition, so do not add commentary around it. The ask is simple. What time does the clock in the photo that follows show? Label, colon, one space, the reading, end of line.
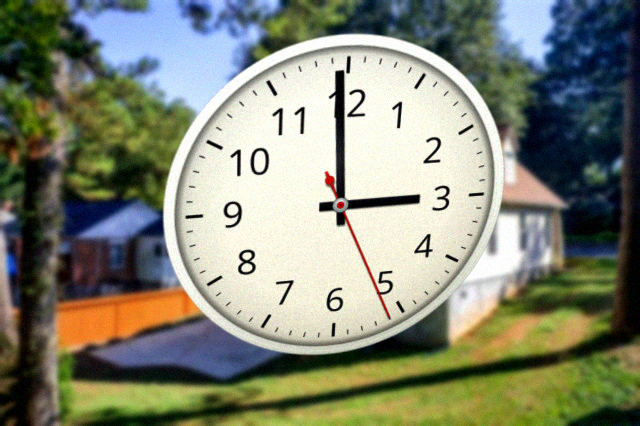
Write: 2:59:26
